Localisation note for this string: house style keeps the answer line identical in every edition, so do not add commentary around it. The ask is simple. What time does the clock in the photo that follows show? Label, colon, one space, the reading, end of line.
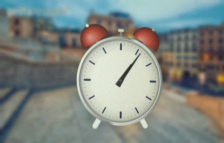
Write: 1:06
